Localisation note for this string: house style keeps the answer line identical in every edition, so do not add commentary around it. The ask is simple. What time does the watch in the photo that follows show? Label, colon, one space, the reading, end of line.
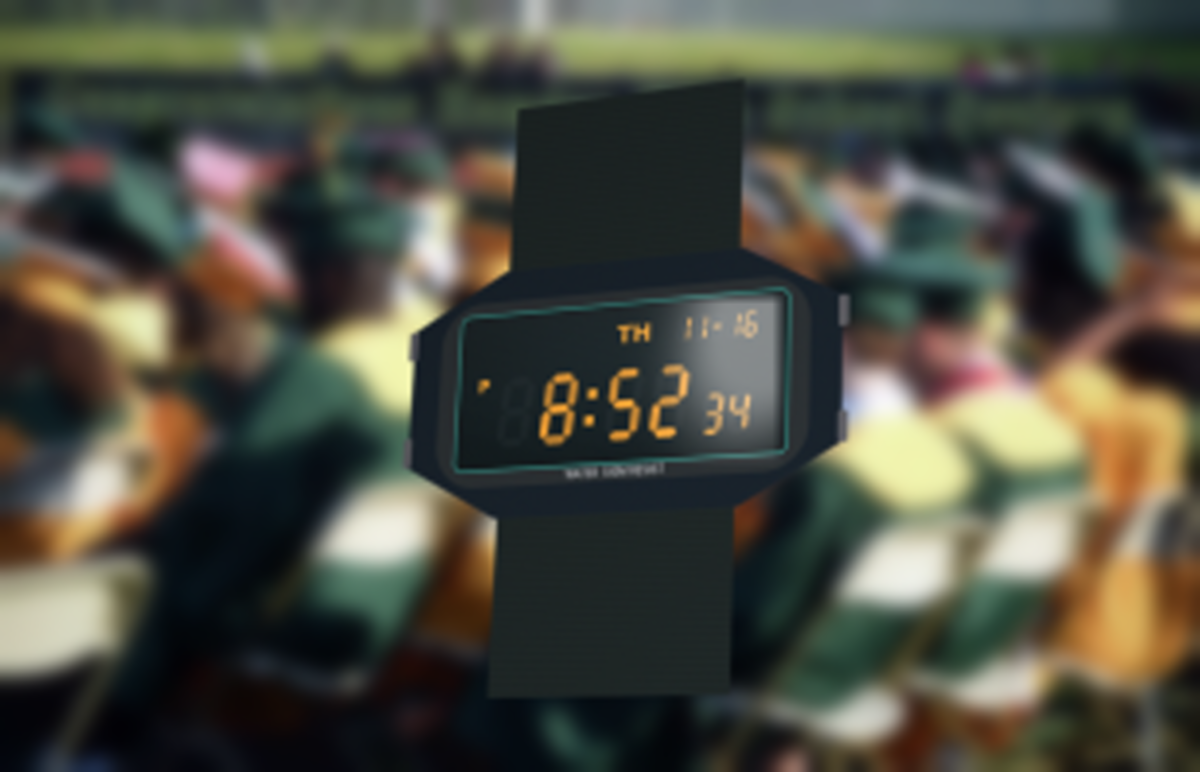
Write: 8:52:34
